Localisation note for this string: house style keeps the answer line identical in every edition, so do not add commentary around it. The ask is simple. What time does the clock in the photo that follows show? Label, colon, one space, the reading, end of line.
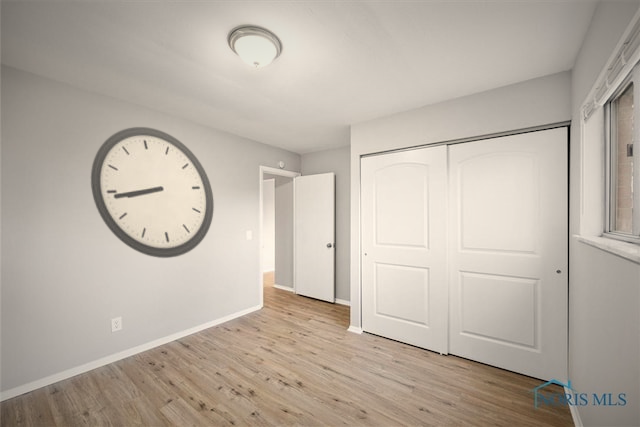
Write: 8:44
